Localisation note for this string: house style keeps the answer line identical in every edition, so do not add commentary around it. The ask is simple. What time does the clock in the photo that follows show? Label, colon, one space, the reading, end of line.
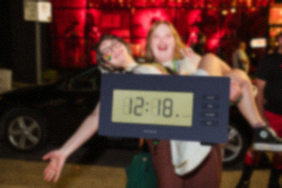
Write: 12:18
